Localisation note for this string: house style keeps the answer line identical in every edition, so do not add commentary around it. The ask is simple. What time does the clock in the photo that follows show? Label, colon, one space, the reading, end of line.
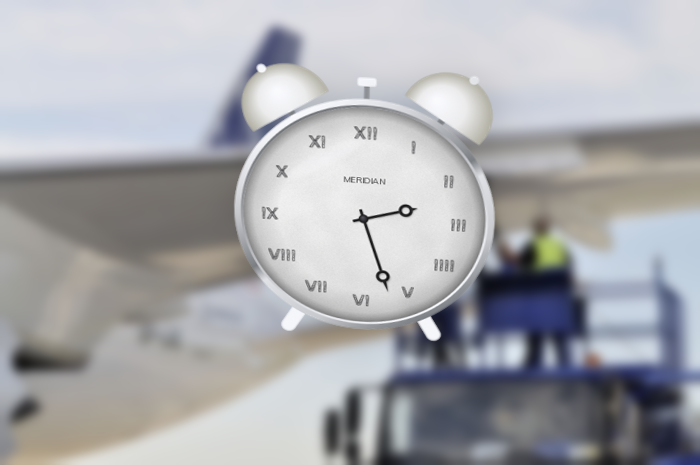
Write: 2:27
